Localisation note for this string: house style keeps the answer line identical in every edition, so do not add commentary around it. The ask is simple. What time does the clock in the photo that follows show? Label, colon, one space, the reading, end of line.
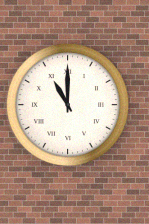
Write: 11:00
